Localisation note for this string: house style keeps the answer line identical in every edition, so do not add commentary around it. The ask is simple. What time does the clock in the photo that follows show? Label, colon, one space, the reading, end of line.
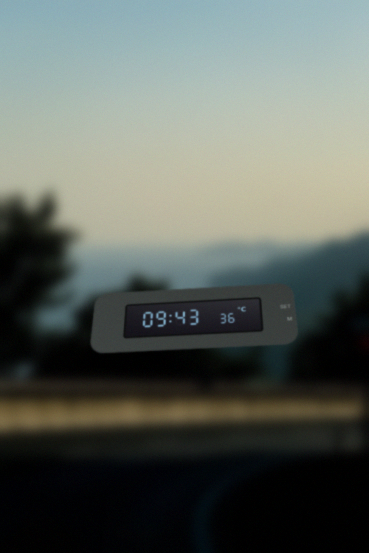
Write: 9:43
